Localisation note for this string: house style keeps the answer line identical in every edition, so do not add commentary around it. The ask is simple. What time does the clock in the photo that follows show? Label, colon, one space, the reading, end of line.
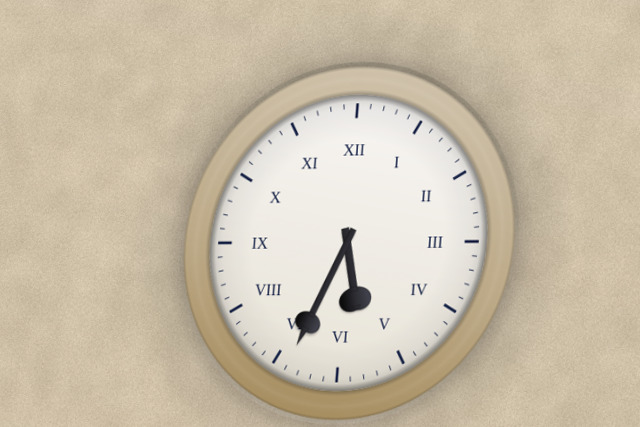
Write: 5:34
